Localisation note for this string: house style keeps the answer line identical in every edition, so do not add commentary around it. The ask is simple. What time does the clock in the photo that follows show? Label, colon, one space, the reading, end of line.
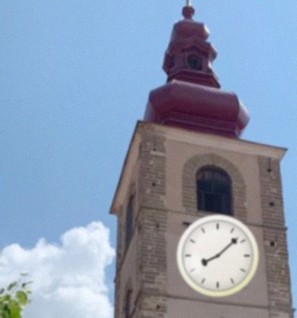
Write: 8:08
